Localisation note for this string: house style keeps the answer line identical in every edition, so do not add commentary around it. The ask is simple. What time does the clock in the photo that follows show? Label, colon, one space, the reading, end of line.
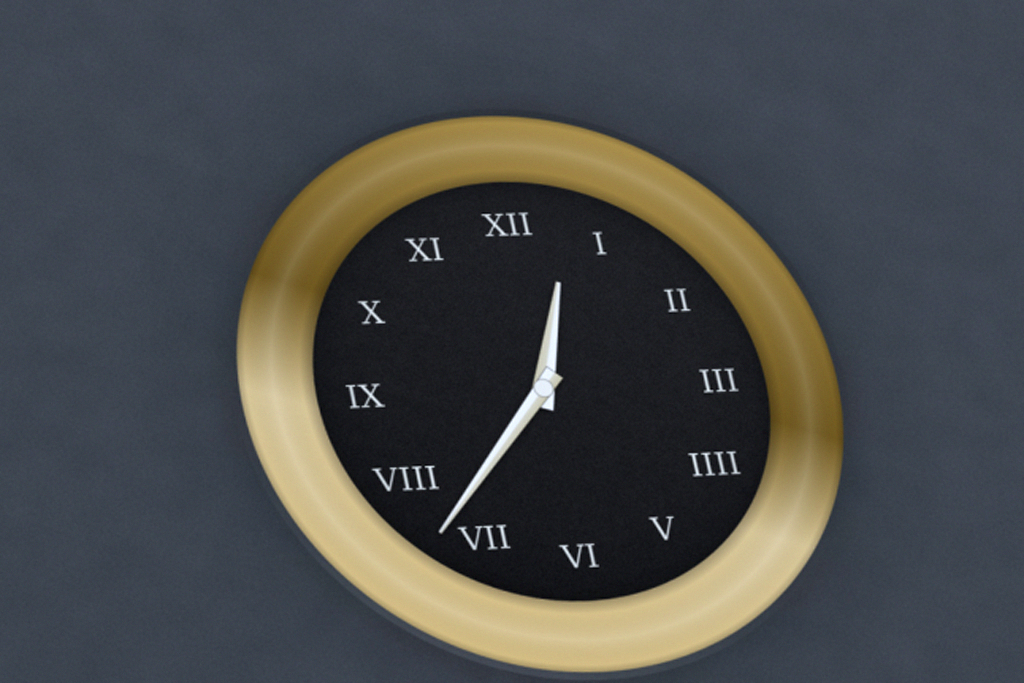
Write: 12:37
